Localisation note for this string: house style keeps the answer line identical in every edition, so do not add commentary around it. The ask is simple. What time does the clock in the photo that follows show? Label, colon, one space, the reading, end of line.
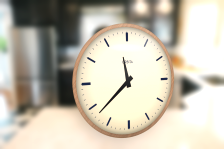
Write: 11:38
